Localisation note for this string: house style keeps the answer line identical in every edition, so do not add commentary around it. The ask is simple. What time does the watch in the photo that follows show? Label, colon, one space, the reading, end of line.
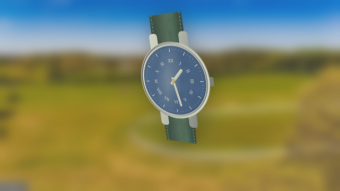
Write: 1:28
